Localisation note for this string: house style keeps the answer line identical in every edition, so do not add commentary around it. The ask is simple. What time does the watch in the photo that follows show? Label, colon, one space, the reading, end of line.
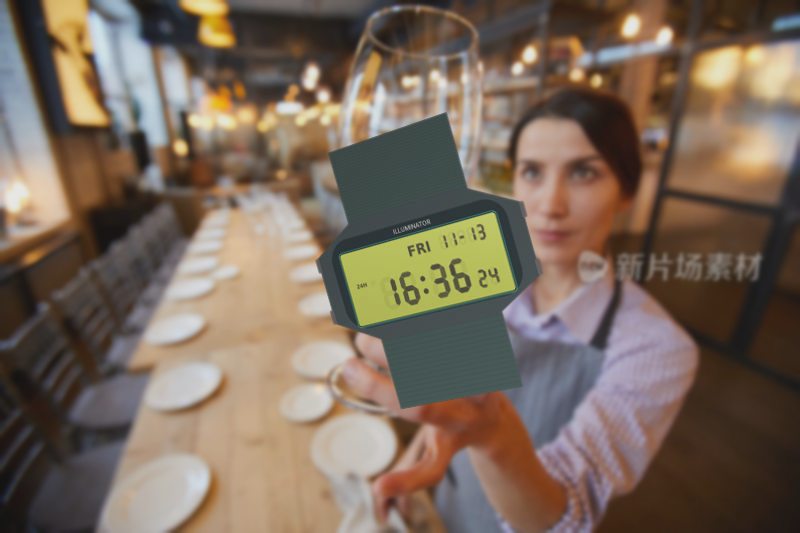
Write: 16:36:24
